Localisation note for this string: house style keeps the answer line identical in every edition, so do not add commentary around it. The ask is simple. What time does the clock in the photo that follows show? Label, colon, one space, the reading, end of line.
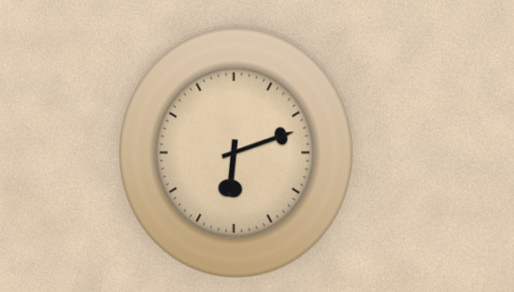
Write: 6:12
